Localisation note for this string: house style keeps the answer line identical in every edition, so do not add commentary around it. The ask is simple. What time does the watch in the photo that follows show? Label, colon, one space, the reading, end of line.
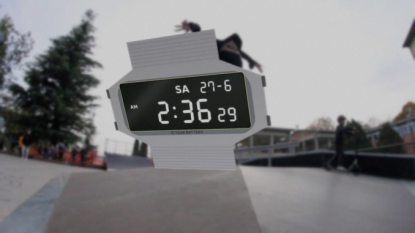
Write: 2:36:29
